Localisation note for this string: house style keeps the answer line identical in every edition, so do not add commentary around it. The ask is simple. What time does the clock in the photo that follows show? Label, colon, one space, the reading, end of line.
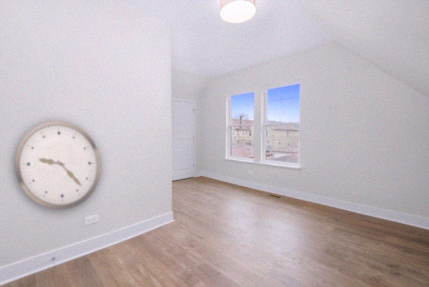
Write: 9:23
